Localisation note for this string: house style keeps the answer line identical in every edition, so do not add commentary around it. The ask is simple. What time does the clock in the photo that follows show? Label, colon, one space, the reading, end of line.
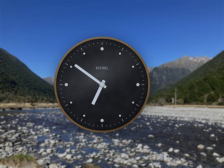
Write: 6:51
